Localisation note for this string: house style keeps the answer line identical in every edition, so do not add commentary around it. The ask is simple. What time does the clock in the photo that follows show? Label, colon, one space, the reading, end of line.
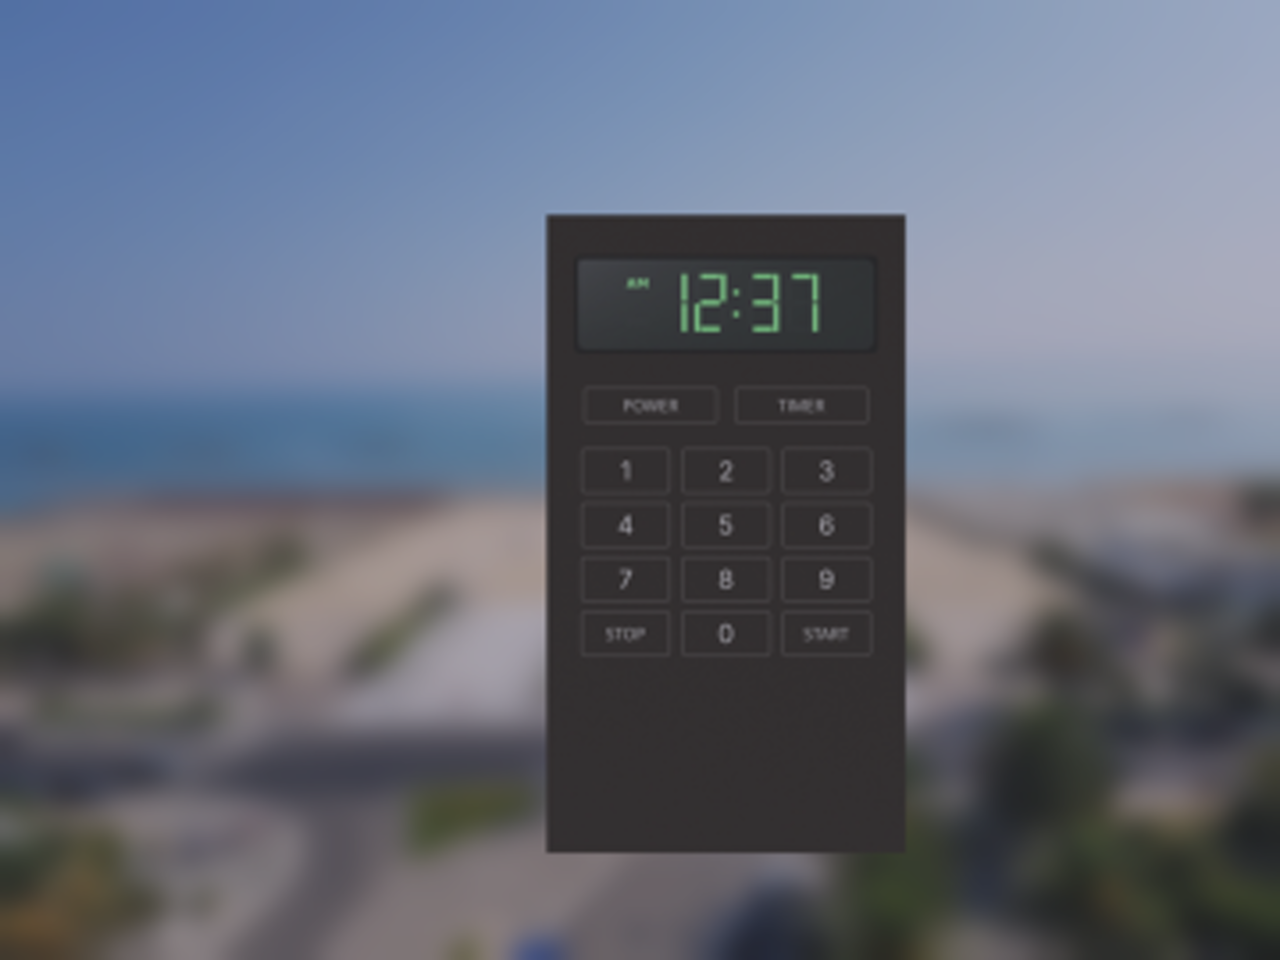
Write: 12:37
